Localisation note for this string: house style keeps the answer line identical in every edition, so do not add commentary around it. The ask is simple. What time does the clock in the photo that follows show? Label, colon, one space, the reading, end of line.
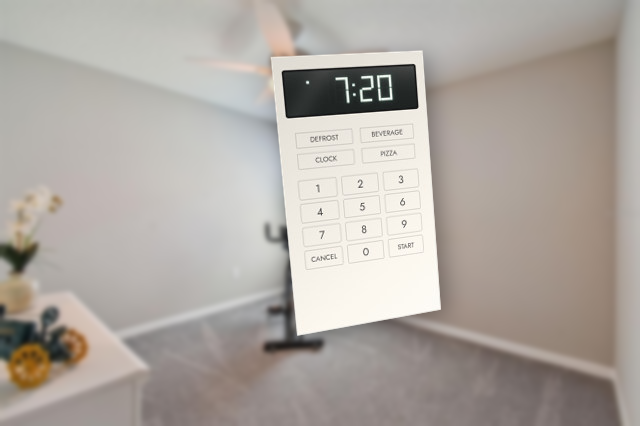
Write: 7:20
